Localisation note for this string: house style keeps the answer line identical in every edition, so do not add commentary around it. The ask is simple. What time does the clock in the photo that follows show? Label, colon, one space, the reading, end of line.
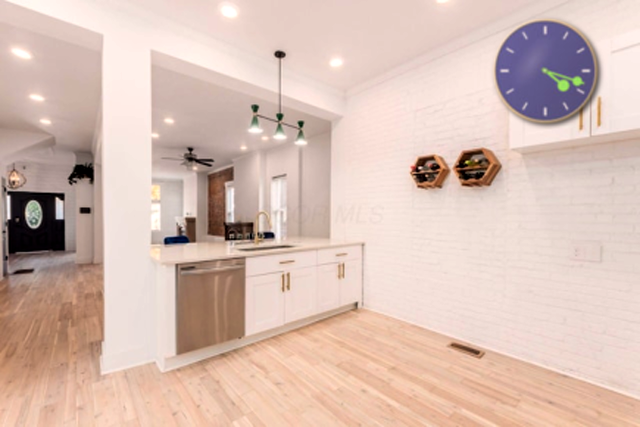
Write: 4:18
